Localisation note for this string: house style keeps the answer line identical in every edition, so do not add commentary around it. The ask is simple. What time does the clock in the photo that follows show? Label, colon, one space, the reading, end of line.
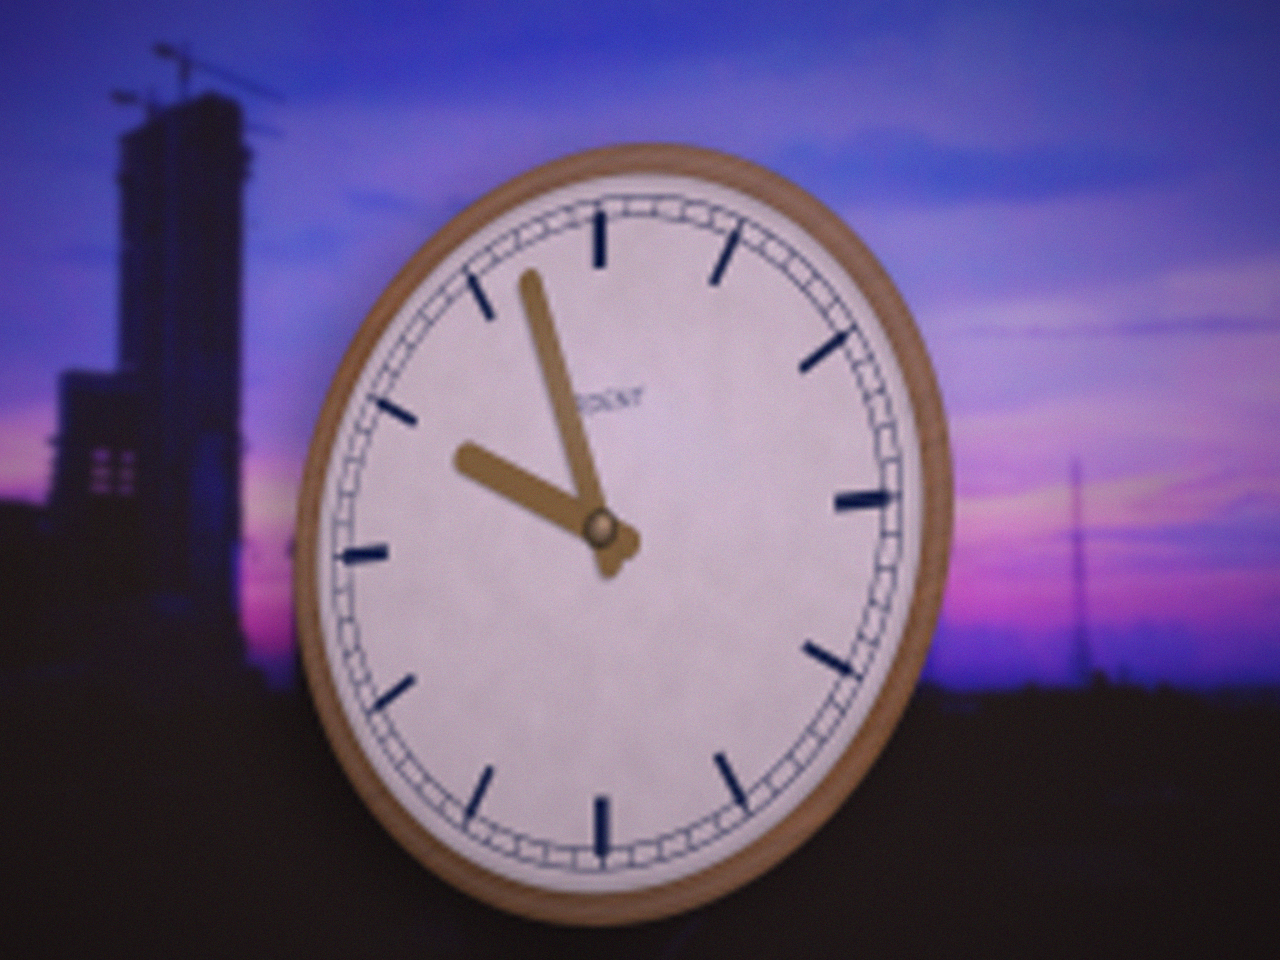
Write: 9:57
